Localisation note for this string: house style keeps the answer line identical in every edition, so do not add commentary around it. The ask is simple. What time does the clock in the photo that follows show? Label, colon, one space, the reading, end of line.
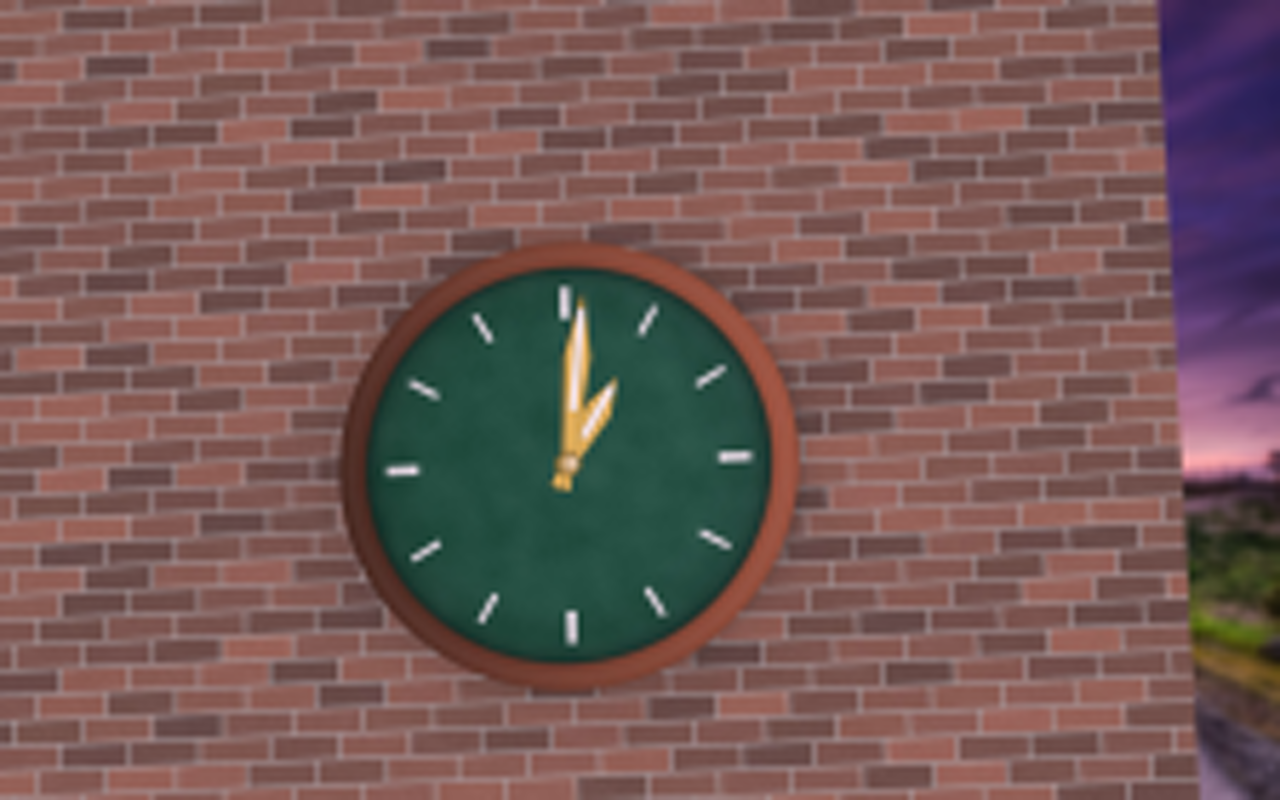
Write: 1:01
